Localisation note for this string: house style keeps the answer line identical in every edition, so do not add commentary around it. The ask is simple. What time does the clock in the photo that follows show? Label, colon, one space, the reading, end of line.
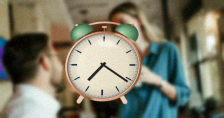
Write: 7:21
